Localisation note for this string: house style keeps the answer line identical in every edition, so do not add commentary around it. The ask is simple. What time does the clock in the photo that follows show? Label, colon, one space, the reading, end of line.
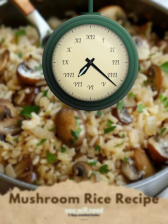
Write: 7:22
